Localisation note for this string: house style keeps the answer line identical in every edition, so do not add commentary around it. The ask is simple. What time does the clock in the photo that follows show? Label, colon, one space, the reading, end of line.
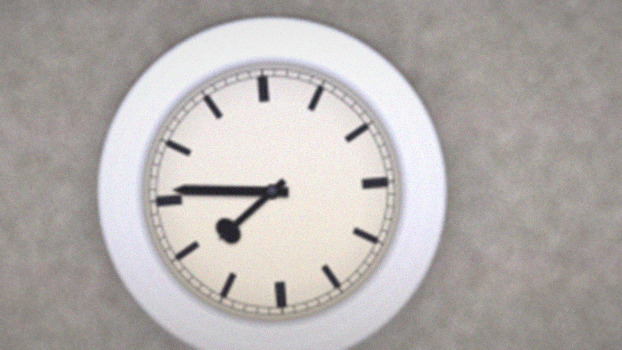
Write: 7:46
